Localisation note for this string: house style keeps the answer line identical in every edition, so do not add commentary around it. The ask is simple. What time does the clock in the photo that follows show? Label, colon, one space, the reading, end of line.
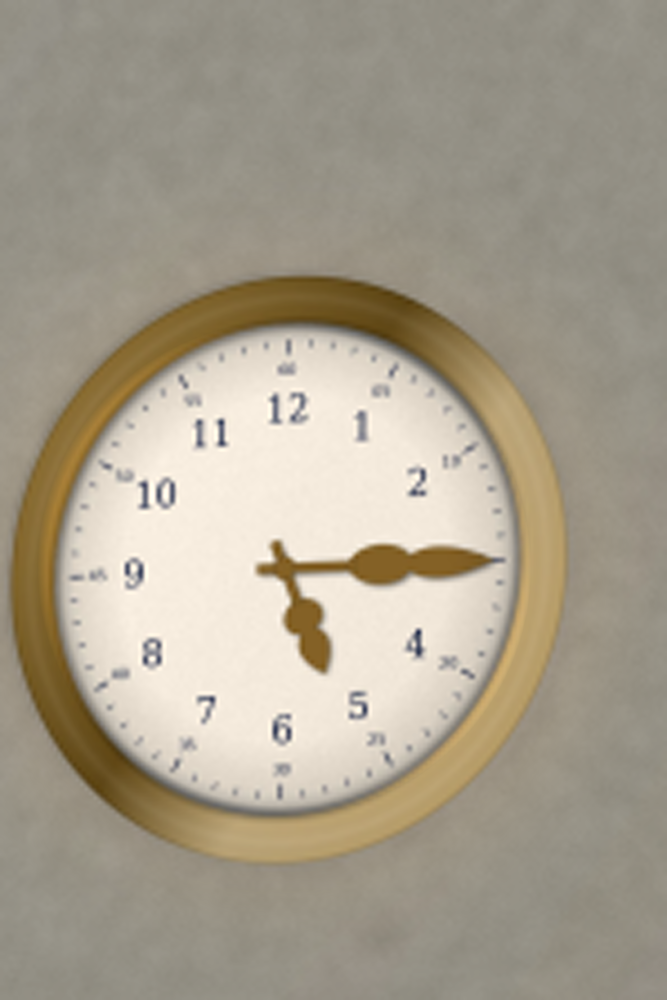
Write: 5:15
